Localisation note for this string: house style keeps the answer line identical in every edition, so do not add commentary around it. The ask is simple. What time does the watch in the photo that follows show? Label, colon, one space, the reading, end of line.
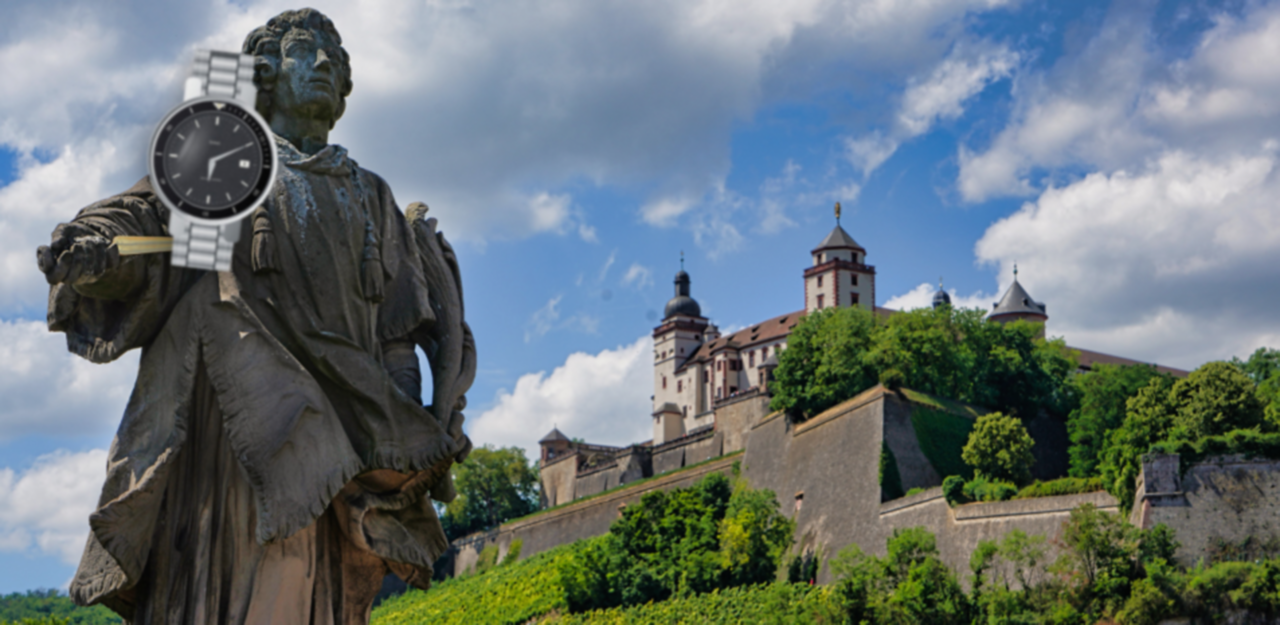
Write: 6:10
